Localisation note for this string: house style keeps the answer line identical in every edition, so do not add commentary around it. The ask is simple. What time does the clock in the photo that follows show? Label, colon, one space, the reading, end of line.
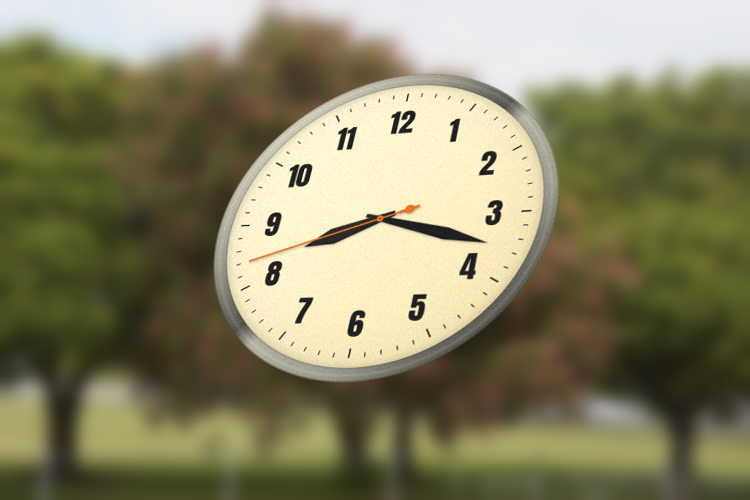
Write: 8:17:42
